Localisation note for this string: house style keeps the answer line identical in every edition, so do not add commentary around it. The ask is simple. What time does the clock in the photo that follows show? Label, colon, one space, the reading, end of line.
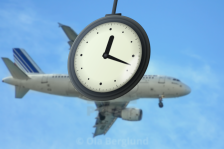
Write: 12:18
